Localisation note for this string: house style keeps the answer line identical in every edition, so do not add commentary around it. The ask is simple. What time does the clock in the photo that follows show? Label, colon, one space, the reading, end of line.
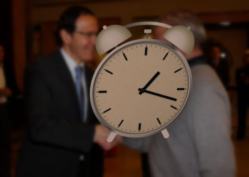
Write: 1:18
